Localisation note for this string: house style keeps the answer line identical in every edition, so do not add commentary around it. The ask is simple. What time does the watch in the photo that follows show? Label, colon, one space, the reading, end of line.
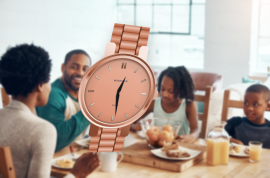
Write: 12:29
